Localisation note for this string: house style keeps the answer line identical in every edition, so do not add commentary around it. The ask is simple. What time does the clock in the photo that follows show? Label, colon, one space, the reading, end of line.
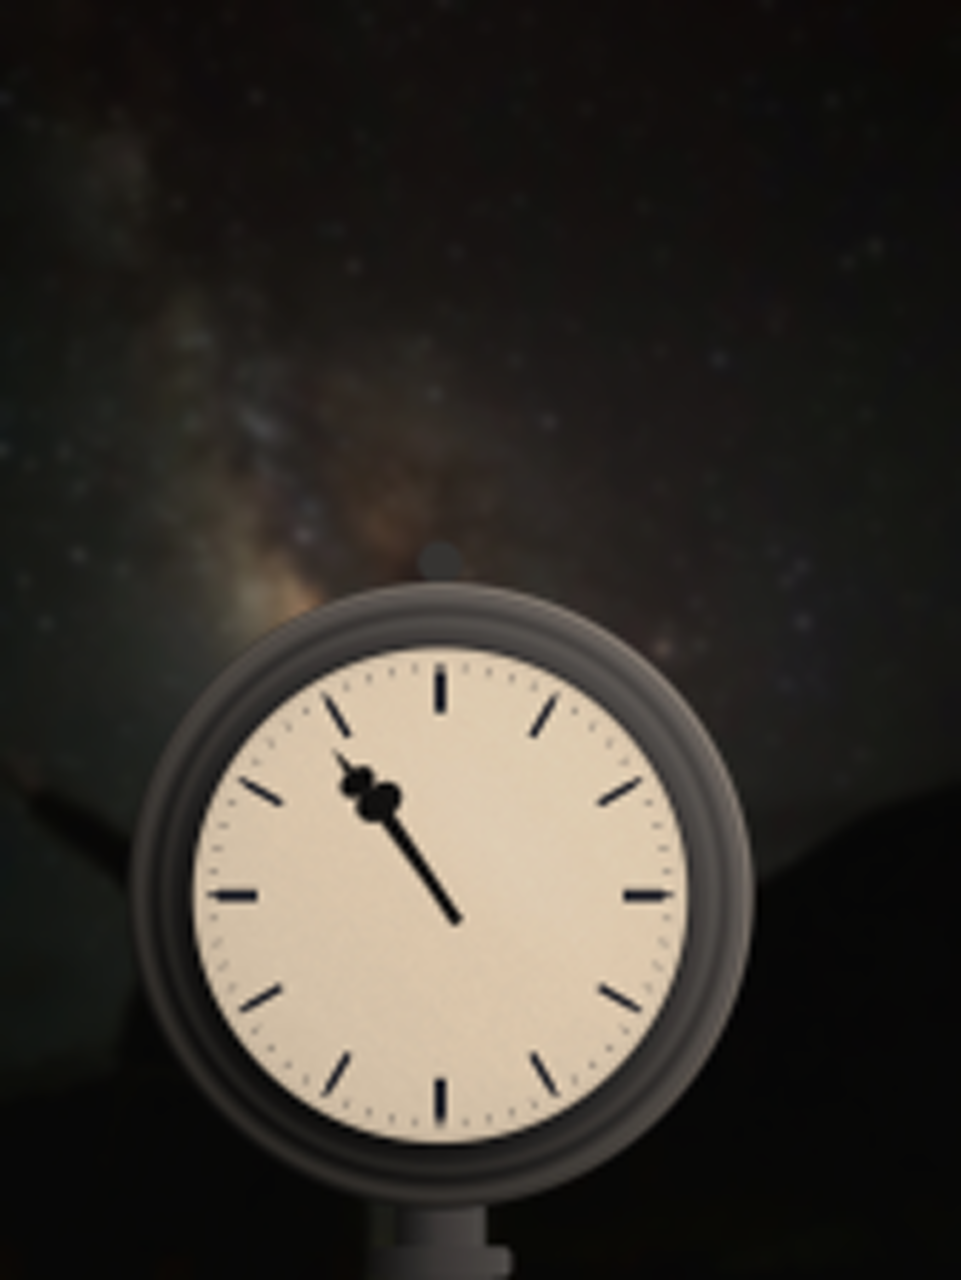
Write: 10:54
